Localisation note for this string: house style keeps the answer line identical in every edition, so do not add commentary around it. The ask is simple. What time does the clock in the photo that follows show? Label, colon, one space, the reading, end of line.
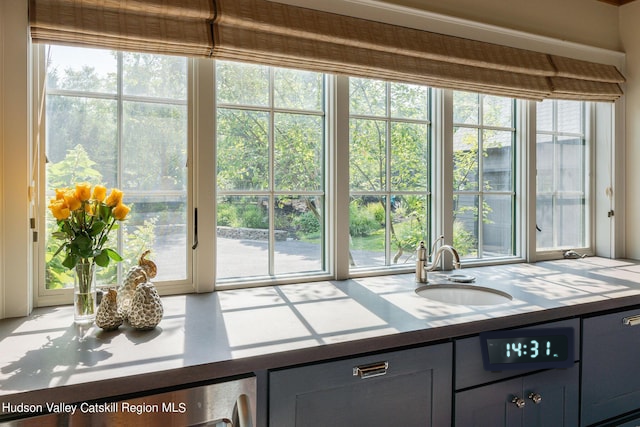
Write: 14:31
